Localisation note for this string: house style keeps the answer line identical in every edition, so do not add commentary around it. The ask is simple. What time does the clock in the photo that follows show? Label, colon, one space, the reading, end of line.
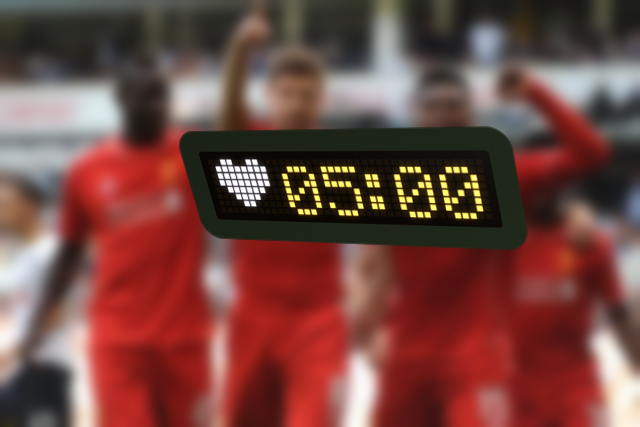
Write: 5:00
